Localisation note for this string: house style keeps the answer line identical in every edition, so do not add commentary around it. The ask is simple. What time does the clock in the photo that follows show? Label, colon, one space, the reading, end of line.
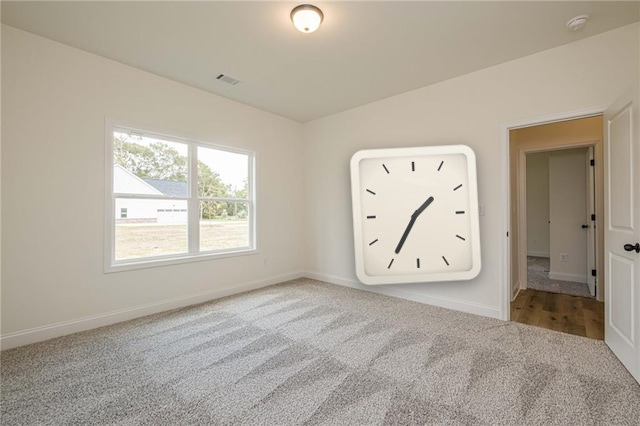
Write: 1:35
